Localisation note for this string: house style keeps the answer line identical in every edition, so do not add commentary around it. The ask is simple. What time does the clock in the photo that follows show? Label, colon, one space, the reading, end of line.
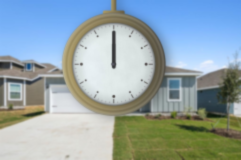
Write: 12:00
